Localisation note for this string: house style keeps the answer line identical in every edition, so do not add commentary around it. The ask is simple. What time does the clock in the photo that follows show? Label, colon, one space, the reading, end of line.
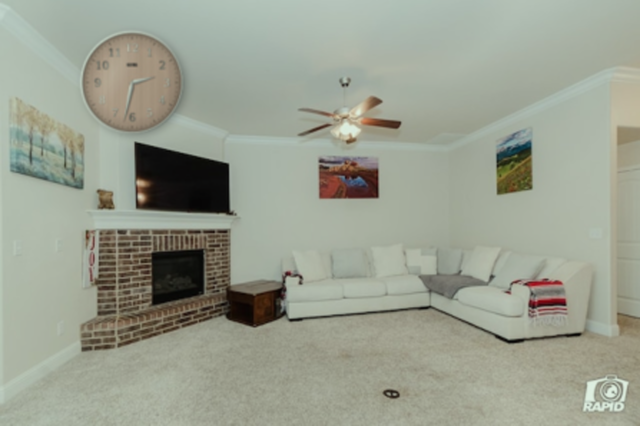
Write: 2:32
